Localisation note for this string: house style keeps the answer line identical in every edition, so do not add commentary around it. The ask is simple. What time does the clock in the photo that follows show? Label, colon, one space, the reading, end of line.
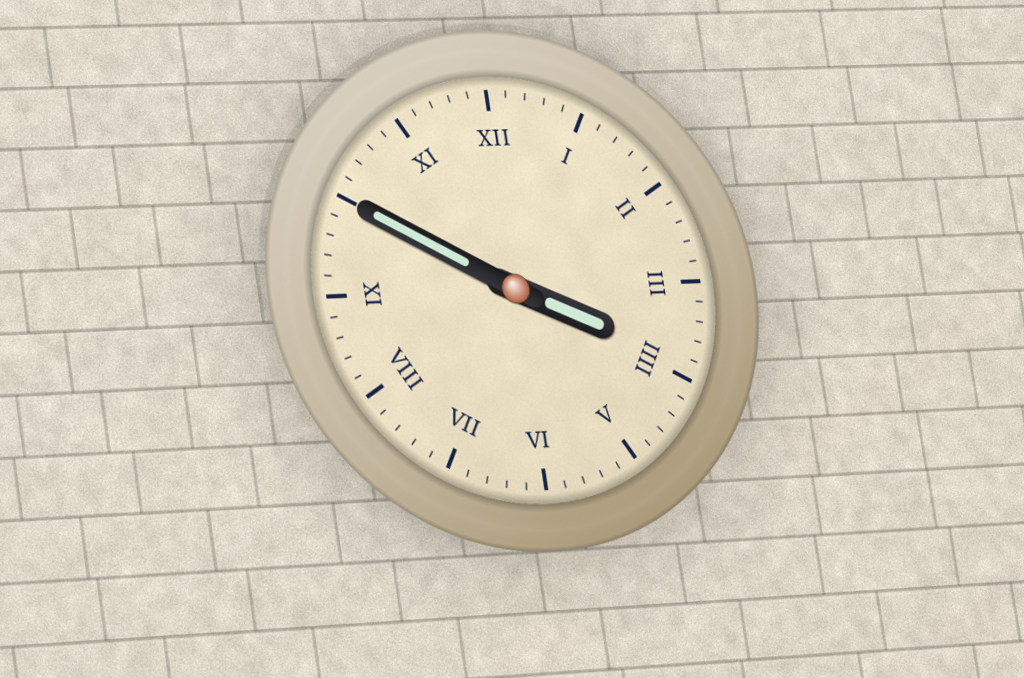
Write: 3:50
